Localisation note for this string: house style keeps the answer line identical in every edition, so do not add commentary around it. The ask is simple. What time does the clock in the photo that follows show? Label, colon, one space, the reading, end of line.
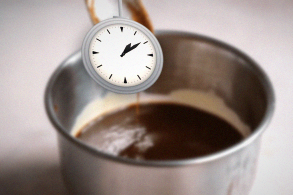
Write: 1:09
